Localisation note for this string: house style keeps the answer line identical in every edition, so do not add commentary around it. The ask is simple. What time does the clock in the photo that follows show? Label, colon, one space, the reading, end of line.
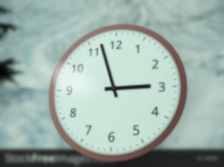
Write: 2:57
